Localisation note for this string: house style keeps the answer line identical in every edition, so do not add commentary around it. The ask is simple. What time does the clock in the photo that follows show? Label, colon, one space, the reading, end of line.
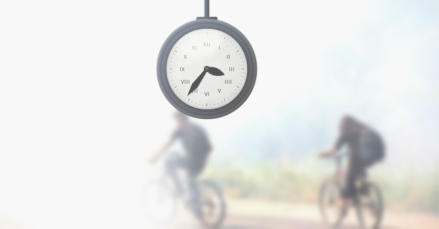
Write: 3:36
